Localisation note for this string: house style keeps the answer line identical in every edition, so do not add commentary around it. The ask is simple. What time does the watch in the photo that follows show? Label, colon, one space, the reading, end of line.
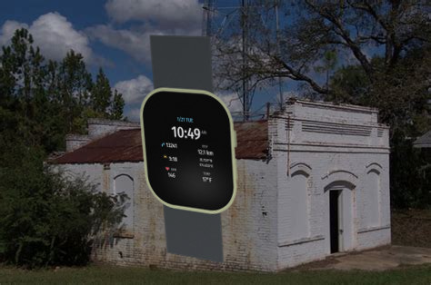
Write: 10:49
